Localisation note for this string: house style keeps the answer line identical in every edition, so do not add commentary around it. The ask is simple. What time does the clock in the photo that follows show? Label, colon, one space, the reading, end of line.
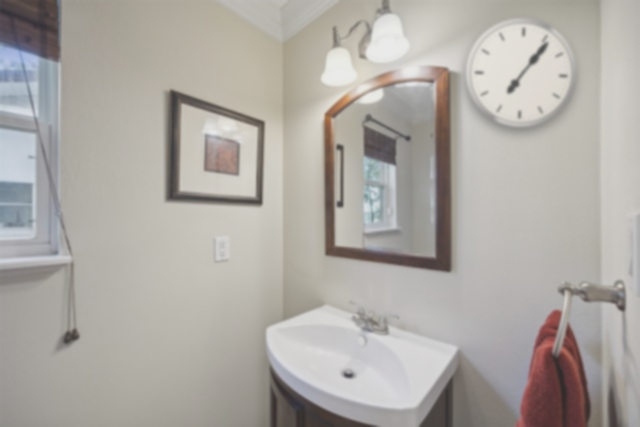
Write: 7:06
